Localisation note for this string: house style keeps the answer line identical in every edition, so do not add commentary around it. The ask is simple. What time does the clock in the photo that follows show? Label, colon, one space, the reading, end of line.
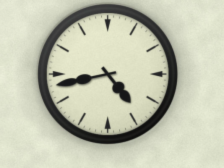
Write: 4:43
